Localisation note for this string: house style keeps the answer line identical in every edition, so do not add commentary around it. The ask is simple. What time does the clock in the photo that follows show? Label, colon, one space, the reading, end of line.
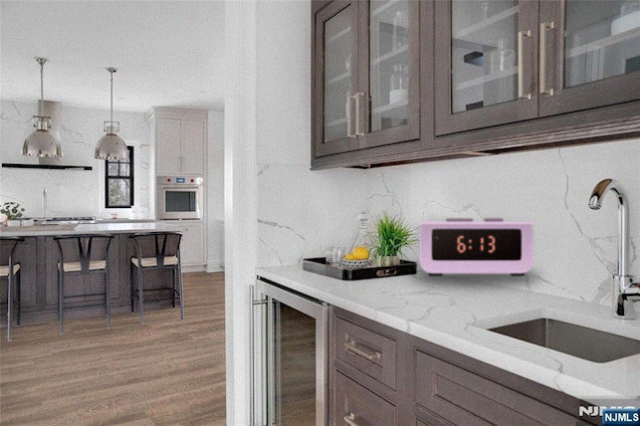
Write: 6:13
